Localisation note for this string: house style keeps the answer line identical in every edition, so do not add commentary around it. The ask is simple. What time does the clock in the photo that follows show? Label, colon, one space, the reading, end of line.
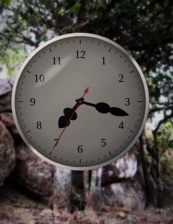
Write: 7:17:35
